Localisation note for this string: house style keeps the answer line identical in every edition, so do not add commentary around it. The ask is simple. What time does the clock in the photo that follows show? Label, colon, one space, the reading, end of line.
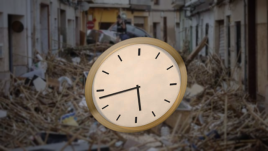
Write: 5:43
